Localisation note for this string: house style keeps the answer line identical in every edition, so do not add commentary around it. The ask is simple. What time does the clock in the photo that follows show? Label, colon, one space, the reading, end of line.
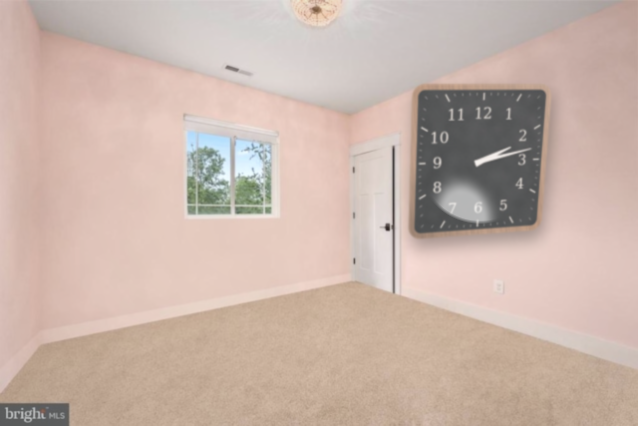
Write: 2:13
